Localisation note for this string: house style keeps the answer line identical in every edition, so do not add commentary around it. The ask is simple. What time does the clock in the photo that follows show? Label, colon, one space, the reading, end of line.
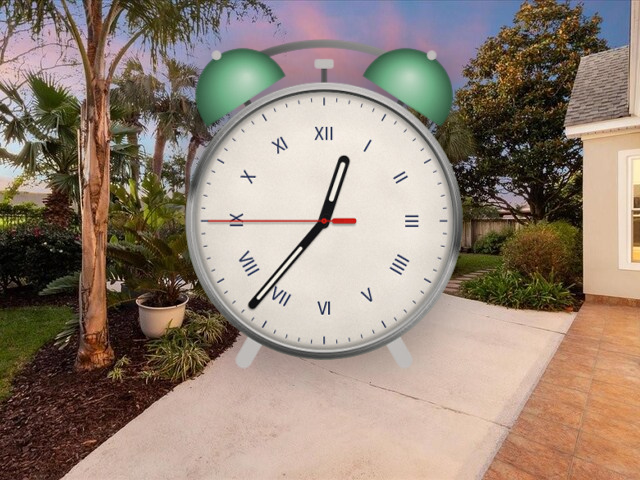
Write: 12:36:45
